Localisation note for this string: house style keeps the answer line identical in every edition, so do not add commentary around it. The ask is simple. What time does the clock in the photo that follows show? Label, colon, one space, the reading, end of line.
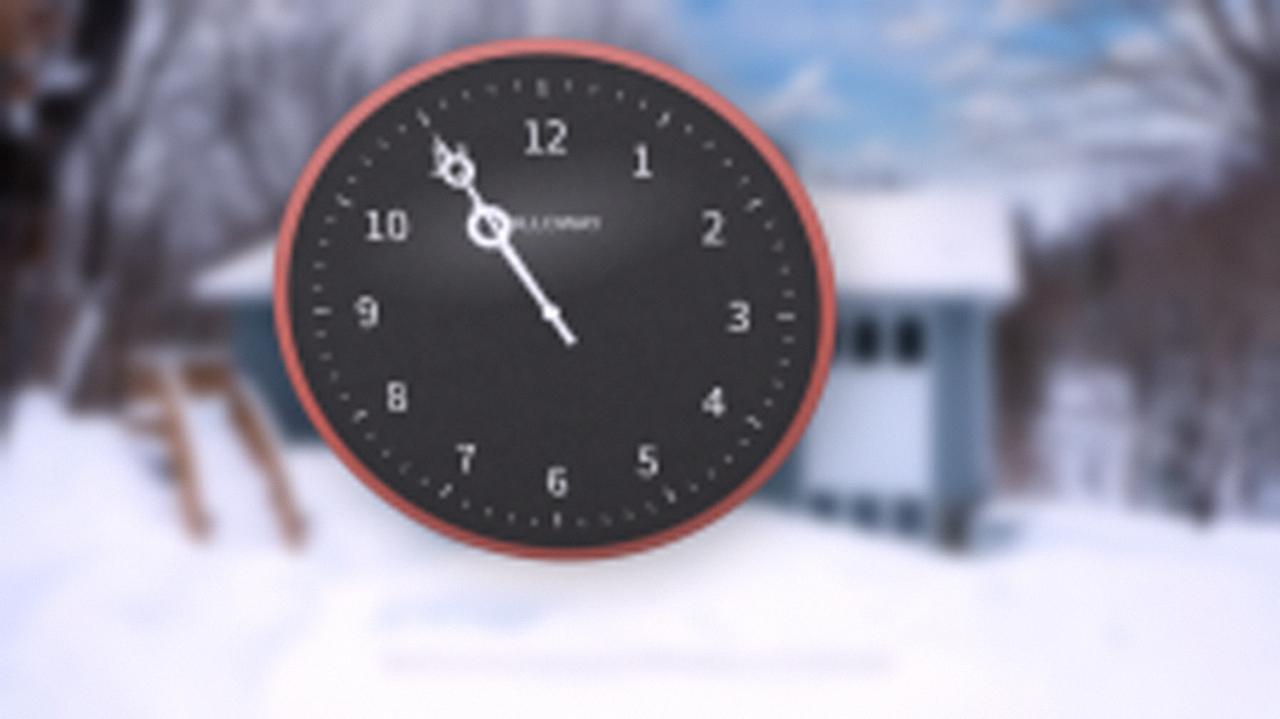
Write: 10:55
